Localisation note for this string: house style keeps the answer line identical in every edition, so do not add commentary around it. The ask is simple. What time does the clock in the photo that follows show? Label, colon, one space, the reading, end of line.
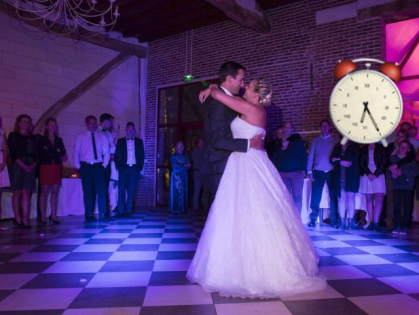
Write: 6:25
